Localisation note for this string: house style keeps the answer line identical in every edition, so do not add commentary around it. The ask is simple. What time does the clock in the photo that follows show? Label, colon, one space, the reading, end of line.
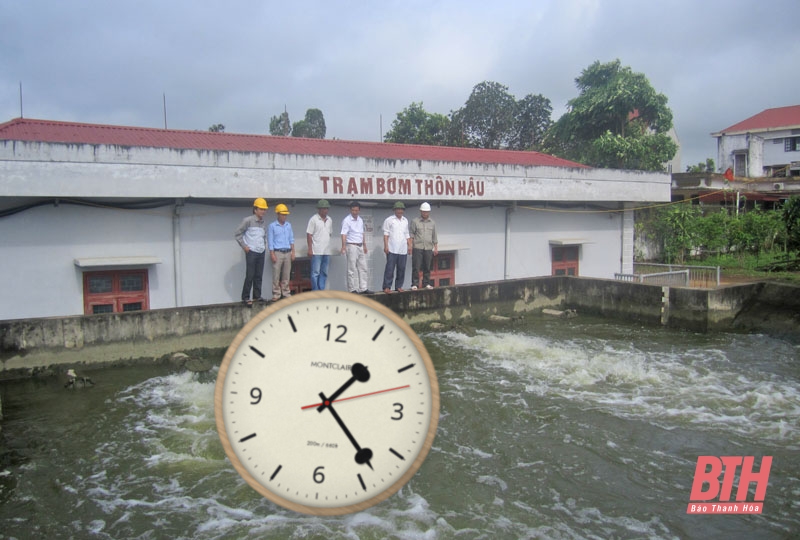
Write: 1:23:12
